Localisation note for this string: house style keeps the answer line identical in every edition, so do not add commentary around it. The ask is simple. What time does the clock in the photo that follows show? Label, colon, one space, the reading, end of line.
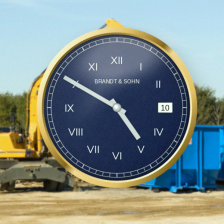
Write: 4:50
